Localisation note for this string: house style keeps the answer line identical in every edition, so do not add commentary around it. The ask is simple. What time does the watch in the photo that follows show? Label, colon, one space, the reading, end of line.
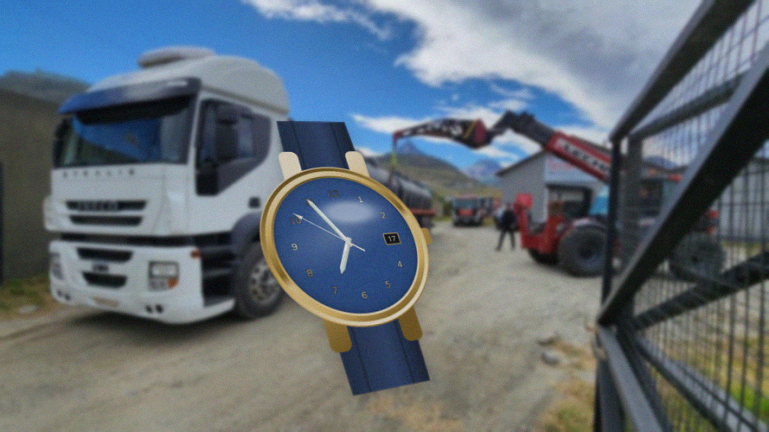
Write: 6:54:51
